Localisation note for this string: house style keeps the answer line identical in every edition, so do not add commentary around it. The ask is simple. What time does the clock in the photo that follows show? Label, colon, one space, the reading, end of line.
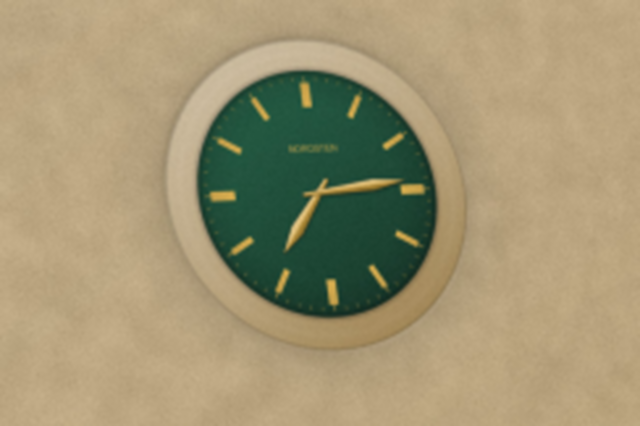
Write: 7:14
